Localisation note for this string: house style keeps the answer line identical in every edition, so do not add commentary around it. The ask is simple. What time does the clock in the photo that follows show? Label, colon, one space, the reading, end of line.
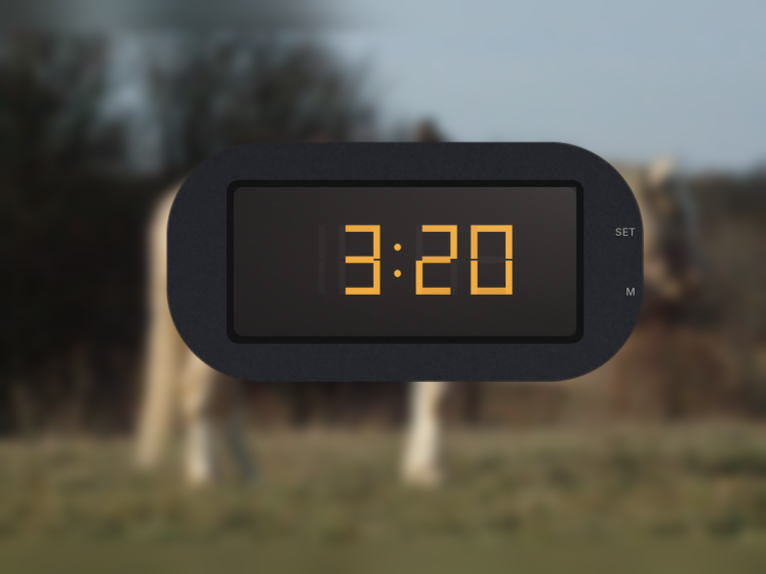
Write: 3:20
